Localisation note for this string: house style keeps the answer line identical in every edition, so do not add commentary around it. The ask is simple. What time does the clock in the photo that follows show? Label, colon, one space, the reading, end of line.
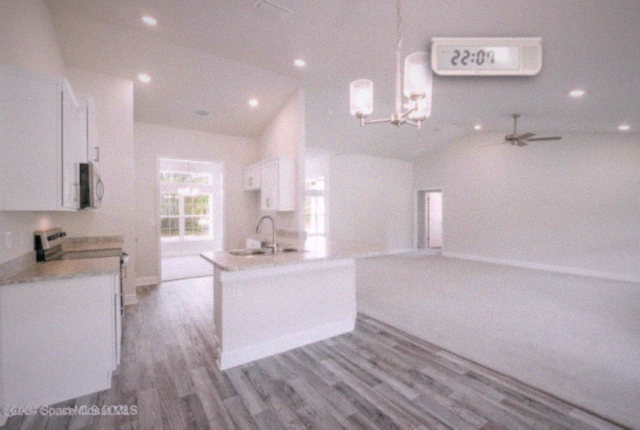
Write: 22:07
